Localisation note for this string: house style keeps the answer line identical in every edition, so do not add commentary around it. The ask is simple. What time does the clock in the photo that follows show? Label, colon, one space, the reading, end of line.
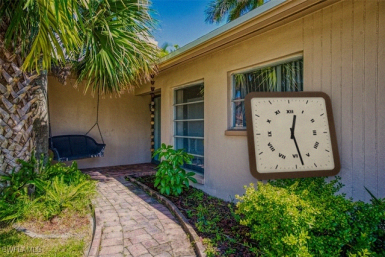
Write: 12:28
